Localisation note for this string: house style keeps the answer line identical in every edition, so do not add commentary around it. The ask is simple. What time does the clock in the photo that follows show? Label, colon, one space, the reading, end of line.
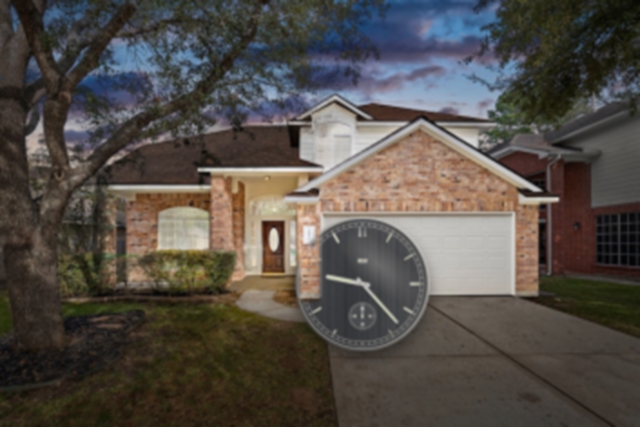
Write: 9:23
